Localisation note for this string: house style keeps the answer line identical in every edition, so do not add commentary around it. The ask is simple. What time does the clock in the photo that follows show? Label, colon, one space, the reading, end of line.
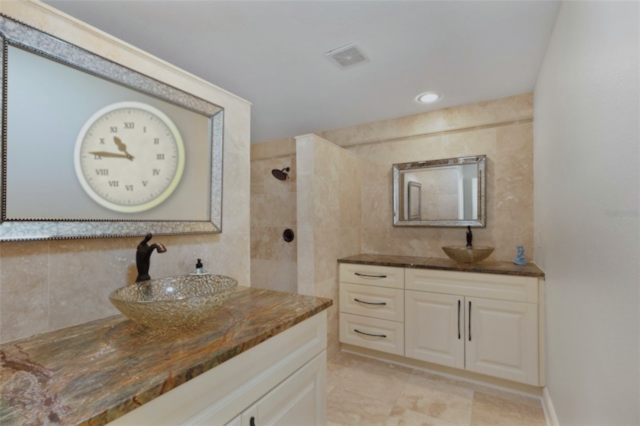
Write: 10:46
